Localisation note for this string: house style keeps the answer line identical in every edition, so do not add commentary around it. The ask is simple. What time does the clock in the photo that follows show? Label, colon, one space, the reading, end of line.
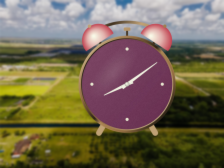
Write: 8:09
